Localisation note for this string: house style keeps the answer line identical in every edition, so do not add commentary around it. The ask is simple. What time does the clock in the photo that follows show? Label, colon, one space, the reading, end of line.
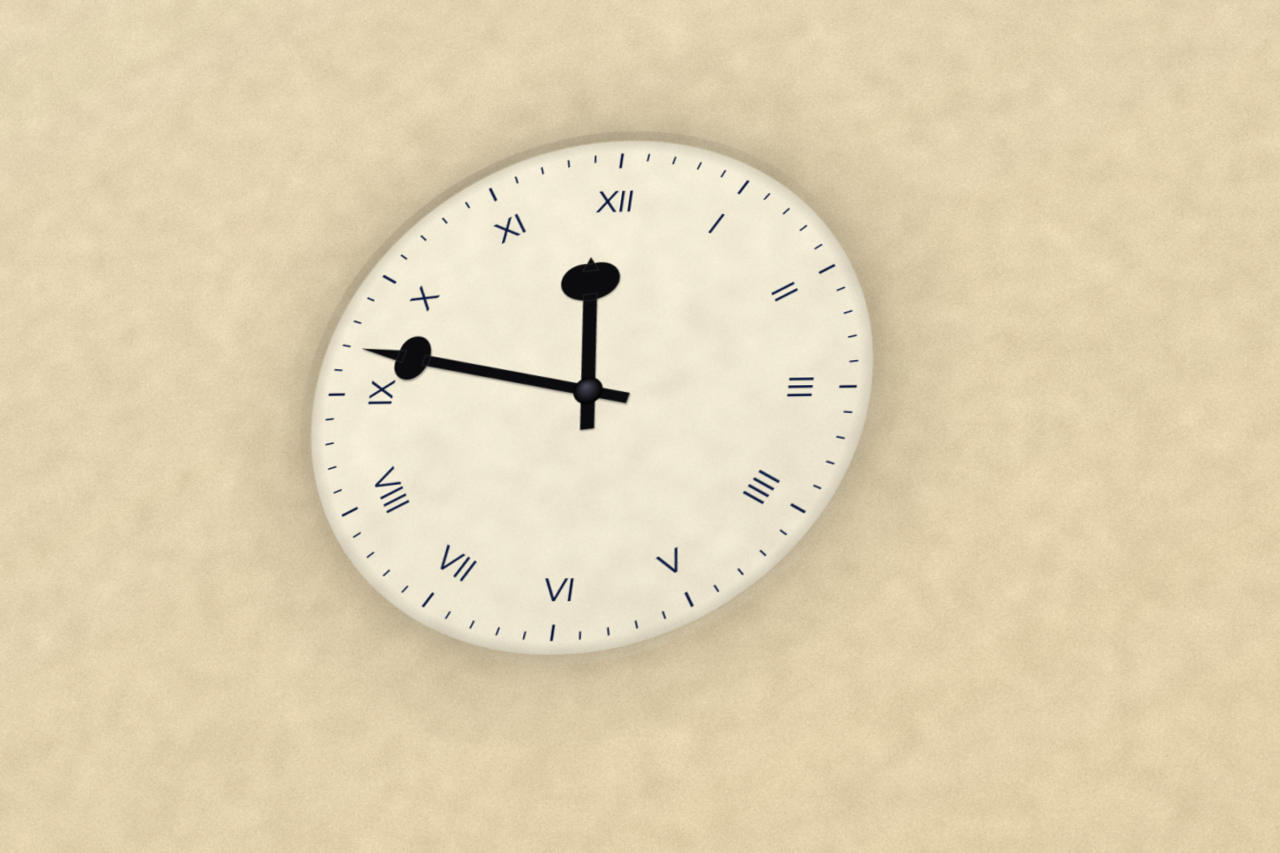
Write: 11:47
